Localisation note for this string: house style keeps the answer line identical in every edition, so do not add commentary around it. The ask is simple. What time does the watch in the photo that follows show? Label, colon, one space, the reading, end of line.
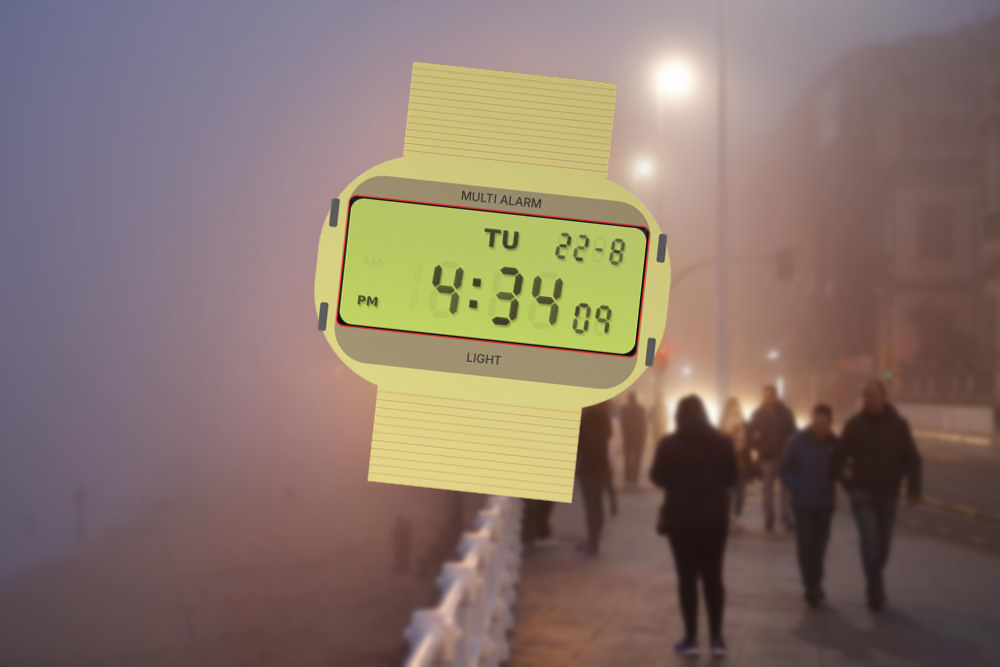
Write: 4:34:09
